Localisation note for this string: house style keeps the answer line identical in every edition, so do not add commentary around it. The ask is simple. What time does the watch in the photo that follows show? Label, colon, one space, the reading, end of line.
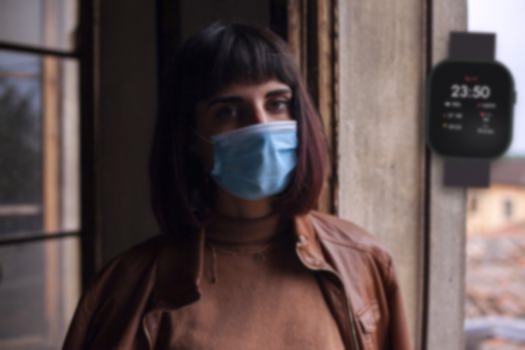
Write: 23:50
